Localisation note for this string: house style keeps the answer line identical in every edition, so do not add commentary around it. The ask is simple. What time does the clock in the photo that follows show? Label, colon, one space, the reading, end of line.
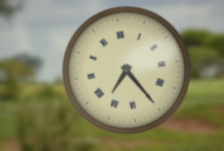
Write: 7:25
